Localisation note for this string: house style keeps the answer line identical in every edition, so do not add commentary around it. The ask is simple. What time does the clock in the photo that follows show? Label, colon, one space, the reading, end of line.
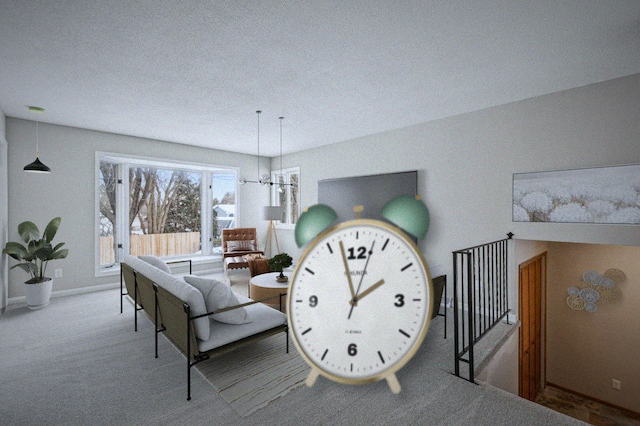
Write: 1:57:03
